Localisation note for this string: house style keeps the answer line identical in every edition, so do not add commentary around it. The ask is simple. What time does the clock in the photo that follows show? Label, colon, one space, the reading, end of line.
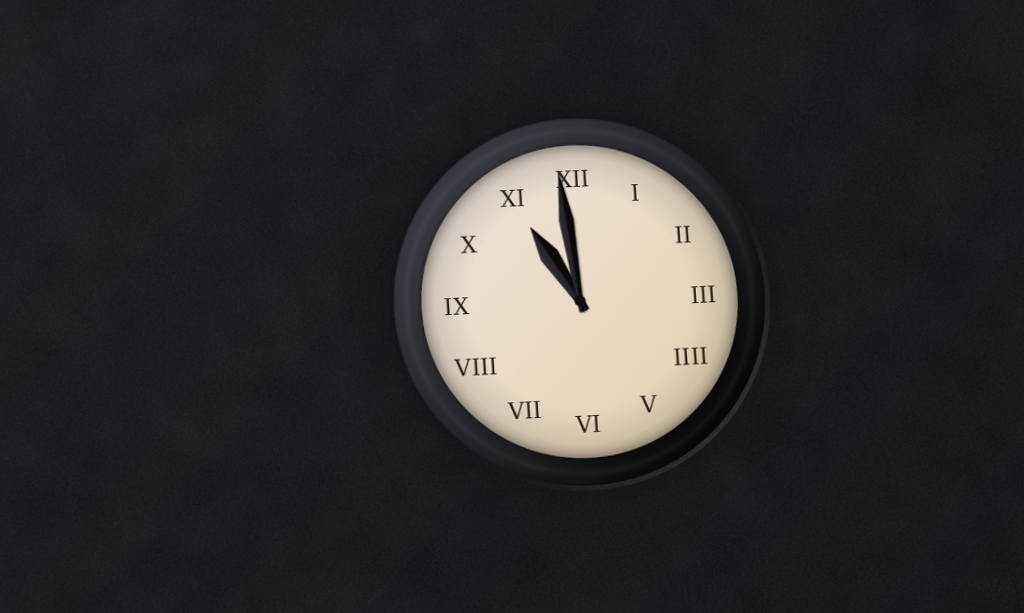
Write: 10:59
